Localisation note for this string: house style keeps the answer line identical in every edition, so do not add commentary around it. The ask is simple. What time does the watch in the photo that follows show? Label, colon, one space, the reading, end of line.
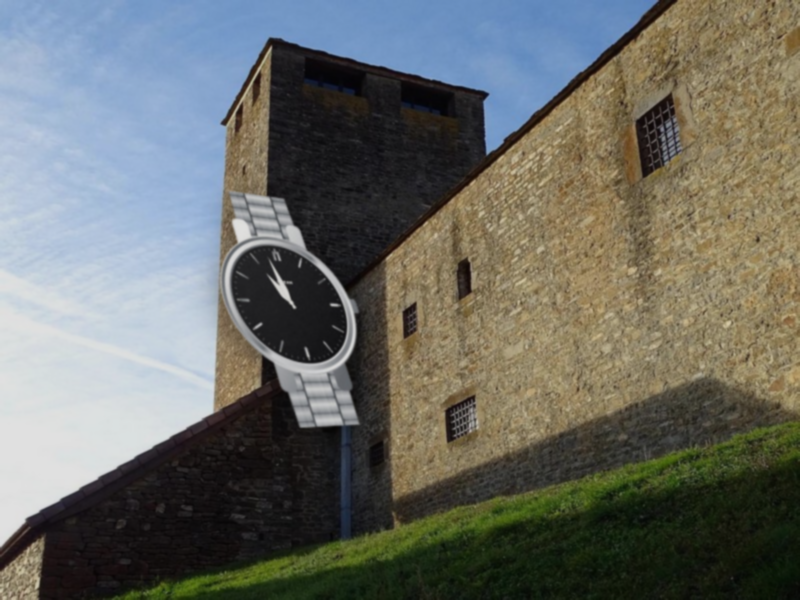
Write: 10:58
